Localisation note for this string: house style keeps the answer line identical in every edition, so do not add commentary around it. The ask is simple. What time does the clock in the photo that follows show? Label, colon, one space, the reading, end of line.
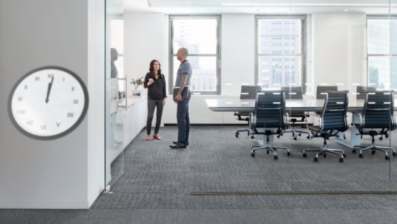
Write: 12:01
